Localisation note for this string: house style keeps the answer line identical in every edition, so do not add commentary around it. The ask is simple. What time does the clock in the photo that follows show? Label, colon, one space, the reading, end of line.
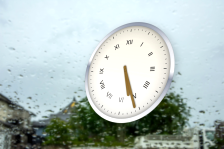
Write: 5:26
